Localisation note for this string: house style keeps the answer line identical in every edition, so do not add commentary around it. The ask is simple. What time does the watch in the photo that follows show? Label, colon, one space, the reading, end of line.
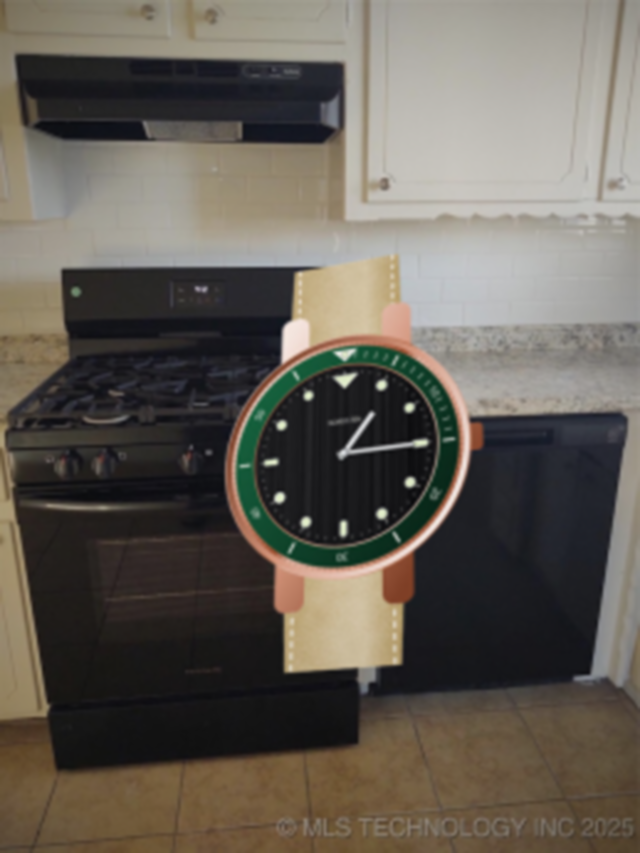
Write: 1:15
